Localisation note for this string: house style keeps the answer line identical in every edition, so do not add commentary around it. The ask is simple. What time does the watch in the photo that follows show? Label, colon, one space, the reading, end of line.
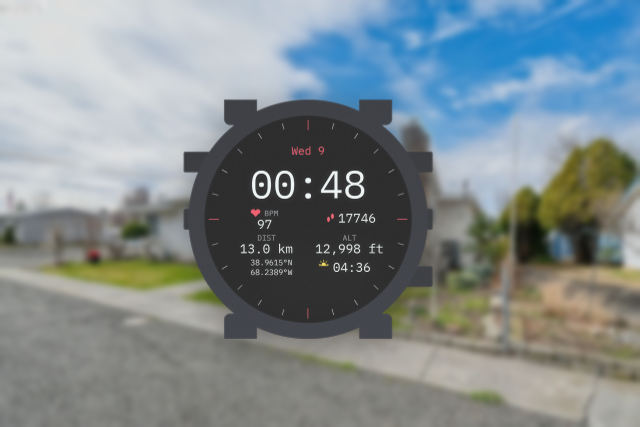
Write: 0:48
